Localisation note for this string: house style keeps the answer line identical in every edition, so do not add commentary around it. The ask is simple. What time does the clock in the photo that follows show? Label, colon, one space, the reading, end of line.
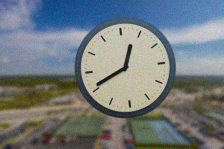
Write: 12:41
